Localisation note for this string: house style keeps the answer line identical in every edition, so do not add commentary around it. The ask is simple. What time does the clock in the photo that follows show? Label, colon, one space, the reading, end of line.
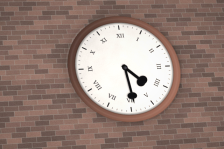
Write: 4:29
